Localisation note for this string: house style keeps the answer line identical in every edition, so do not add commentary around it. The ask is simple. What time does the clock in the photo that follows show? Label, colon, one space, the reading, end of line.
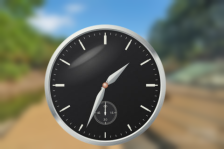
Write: 1:34
